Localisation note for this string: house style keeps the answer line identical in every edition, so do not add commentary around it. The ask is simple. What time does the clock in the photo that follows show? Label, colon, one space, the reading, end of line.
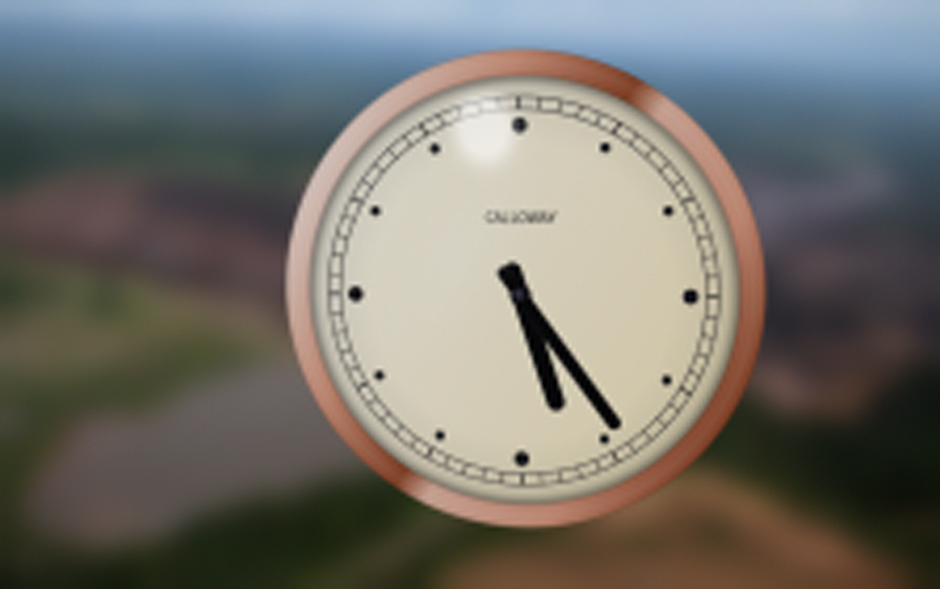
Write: 5:24
